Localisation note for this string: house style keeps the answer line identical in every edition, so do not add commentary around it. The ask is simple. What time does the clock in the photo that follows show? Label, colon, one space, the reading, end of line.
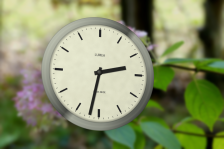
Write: 2:32
